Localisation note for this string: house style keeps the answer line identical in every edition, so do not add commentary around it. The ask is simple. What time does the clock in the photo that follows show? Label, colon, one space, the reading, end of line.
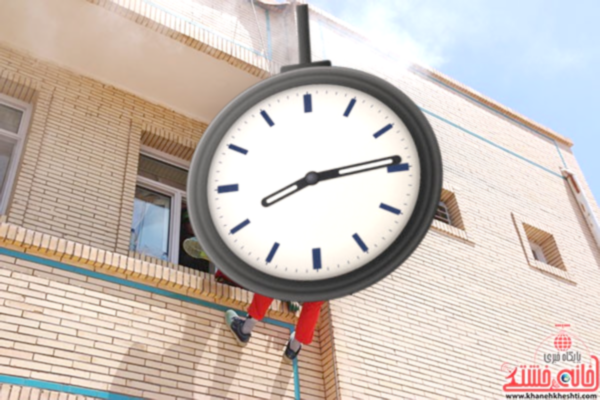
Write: 8:14
